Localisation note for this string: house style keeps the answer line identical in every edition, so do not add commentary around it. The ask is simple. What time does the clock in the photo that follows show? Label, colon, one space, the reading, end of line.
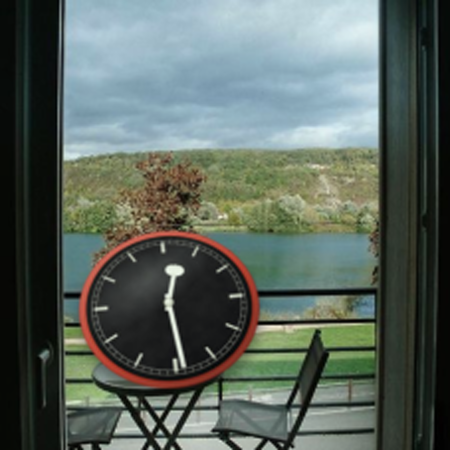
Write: 12:29
